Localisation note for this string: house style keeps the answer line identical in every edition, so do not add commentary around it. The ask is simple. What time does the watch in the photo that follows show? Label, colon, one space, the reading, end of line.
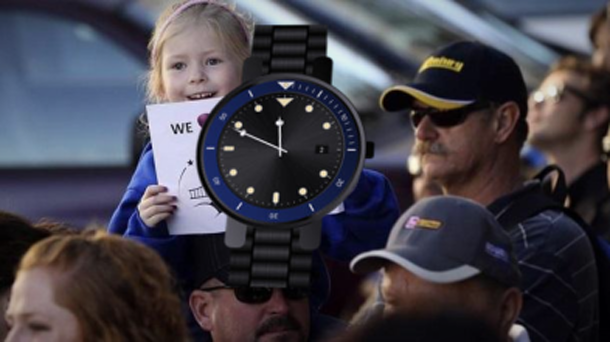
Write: 11:49
